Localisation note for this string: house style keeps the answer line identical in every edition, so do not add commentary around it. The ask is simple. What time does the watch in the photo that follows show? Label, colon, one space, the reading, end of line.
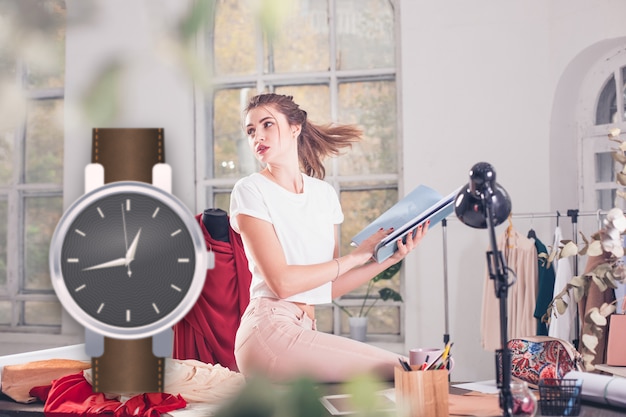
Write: 12:42:59
